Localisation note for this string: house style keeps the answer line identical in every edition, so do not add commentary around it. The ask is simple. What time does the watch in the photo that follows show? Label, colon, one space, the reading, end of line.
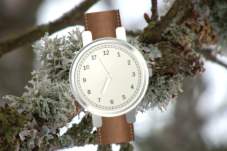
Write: 6:56
